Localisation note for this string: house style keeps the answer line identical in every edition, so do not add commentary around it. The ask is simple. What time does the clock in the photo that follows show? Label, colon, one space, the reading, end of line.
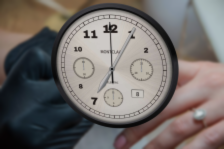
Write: 7:05
